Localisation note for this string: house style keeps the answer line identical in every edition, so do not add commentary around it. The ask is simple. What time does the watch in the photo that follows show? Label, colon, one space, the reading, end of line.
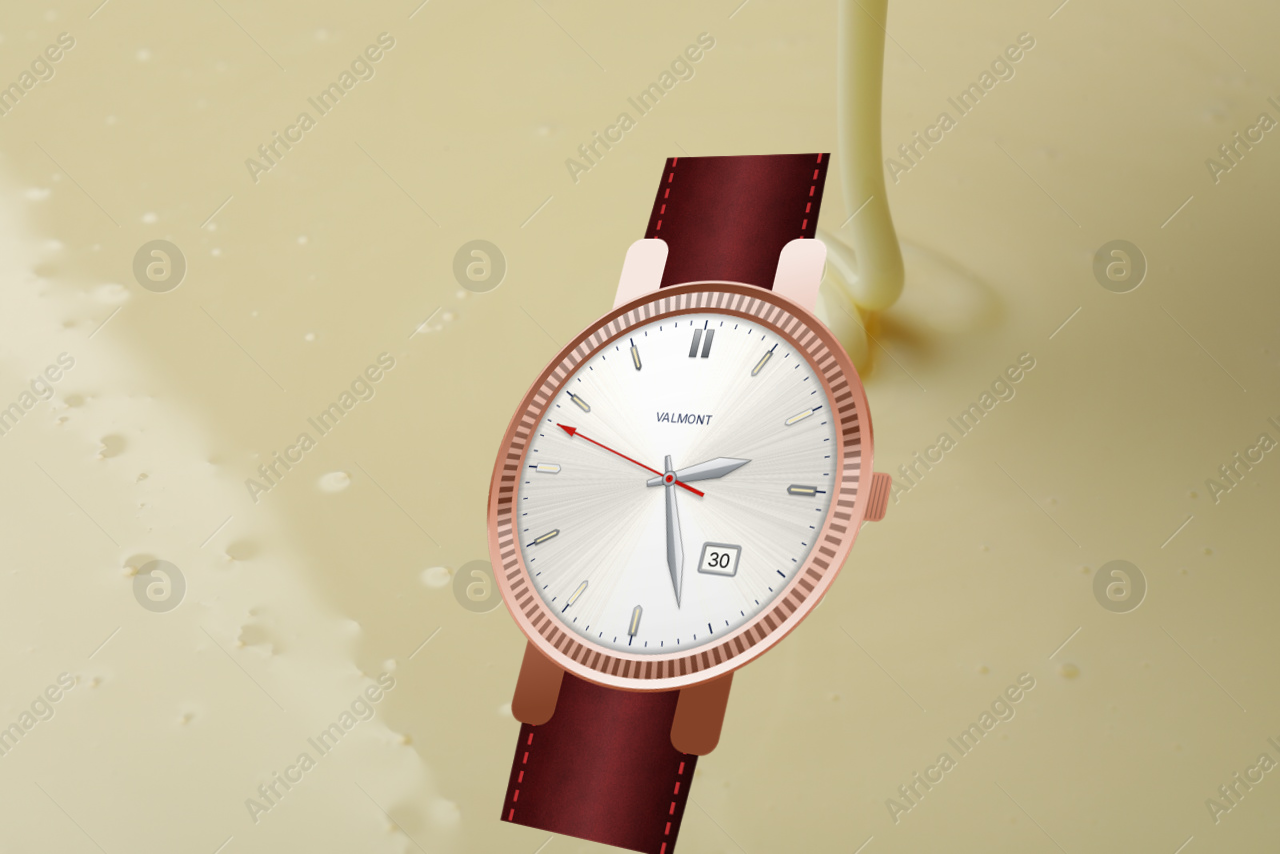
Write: 2:26:48
